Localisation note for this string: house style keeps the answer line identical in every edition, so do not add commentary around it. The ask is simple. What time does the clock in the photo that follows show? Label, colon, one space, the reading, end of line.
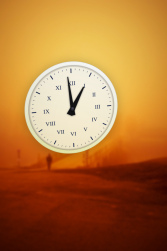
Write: 12:59
